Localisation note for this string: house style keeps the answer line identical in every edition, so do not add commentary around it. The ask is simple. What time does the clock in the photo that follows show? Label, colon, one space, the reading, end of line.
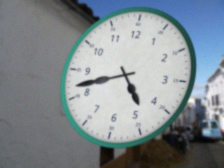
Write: 4:42
